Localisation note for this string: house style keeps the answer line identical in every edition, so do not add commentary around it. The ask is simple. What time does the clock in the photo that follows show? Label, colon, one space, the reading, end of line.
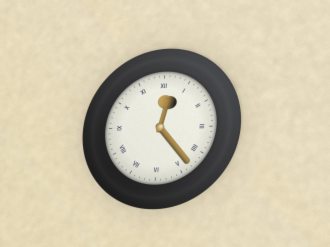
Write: 12:23
